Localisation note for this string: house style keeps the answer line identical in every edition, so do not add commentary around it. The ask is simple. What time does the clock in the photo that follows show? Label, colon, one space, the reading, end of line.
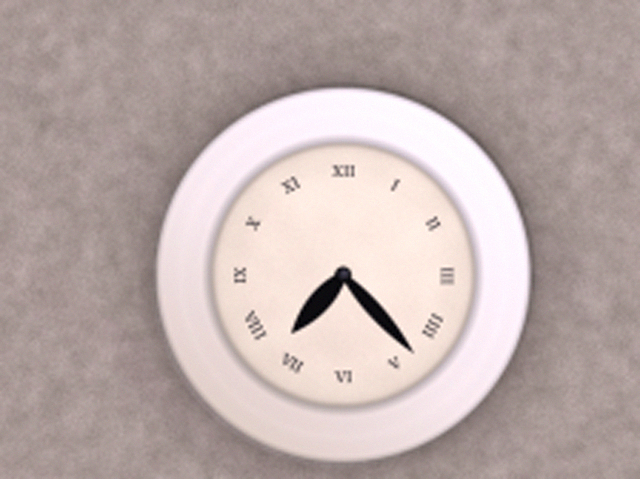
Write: 7:23
